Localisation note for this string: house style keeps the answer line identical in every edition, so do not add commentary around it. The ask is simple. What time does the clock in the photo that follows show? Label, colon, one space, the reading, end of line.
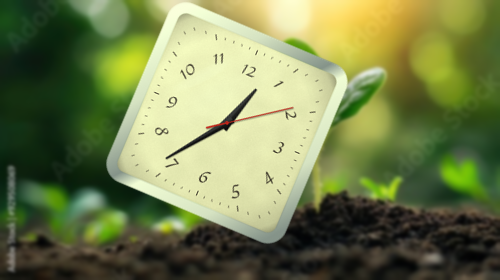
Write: 12:36:09
